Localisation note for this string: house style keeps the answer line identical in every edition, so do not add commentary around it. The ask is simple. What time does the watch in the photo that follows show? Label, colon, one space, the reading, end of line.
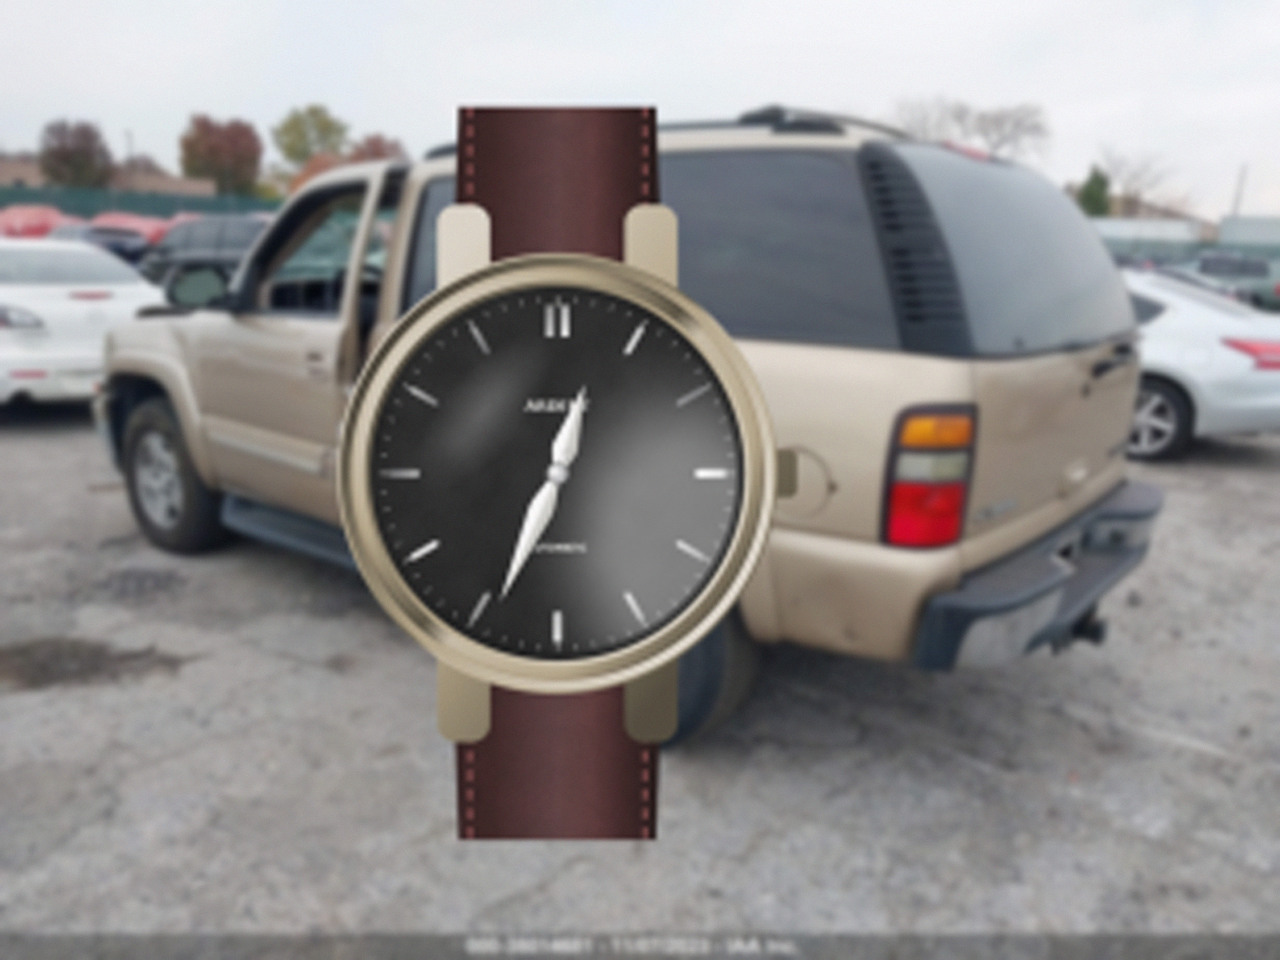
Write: 12:34
